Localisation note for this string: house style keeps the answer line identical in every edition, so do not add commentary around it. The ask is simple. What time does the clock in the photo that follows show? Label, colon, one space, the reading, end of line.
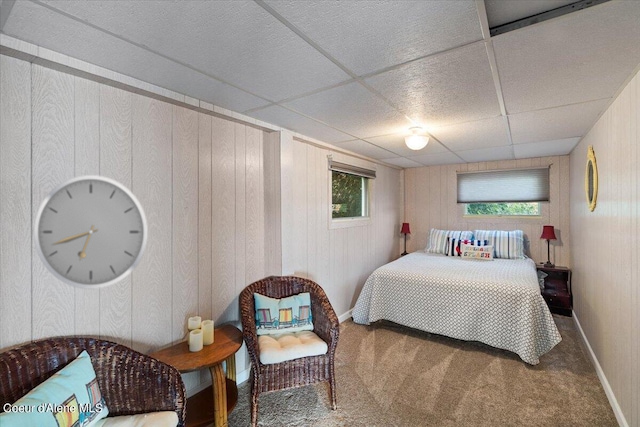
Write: 6:42
